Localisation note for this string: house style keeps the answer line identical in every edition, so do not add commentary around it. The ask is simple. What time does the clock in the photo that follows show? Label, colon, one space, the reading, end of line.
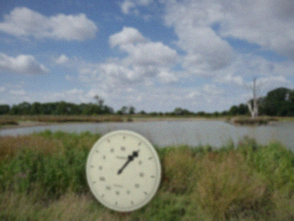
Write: 1:06
